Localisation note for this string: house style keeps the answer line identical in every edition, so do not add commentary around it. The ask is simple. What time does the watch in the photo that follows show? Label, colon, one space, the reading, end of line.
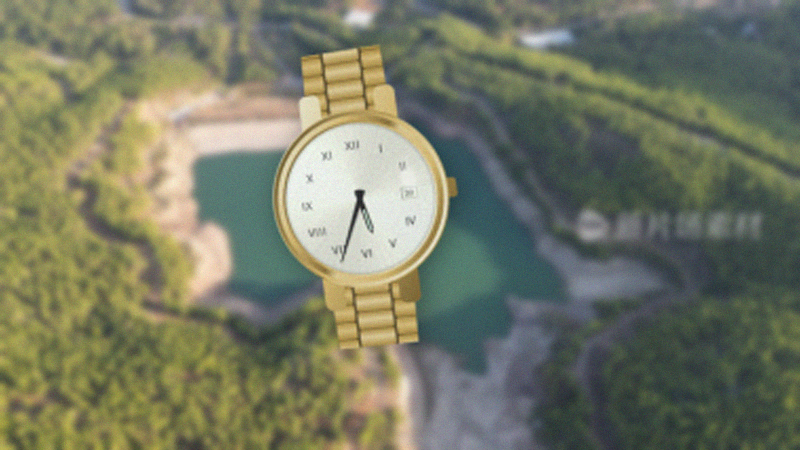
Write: 5:34
